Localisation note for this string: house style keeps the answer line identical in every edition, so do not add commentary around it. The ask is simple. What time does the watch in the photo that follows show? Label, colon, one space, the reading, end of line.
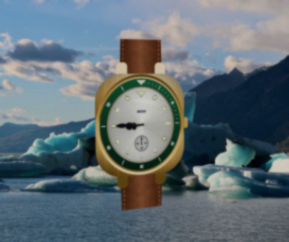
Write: 8:45
